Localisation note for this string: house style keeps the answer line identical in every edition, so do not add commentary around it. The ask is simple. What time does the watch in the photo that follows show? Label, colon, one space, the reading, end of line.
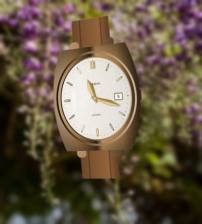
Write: 11:18
